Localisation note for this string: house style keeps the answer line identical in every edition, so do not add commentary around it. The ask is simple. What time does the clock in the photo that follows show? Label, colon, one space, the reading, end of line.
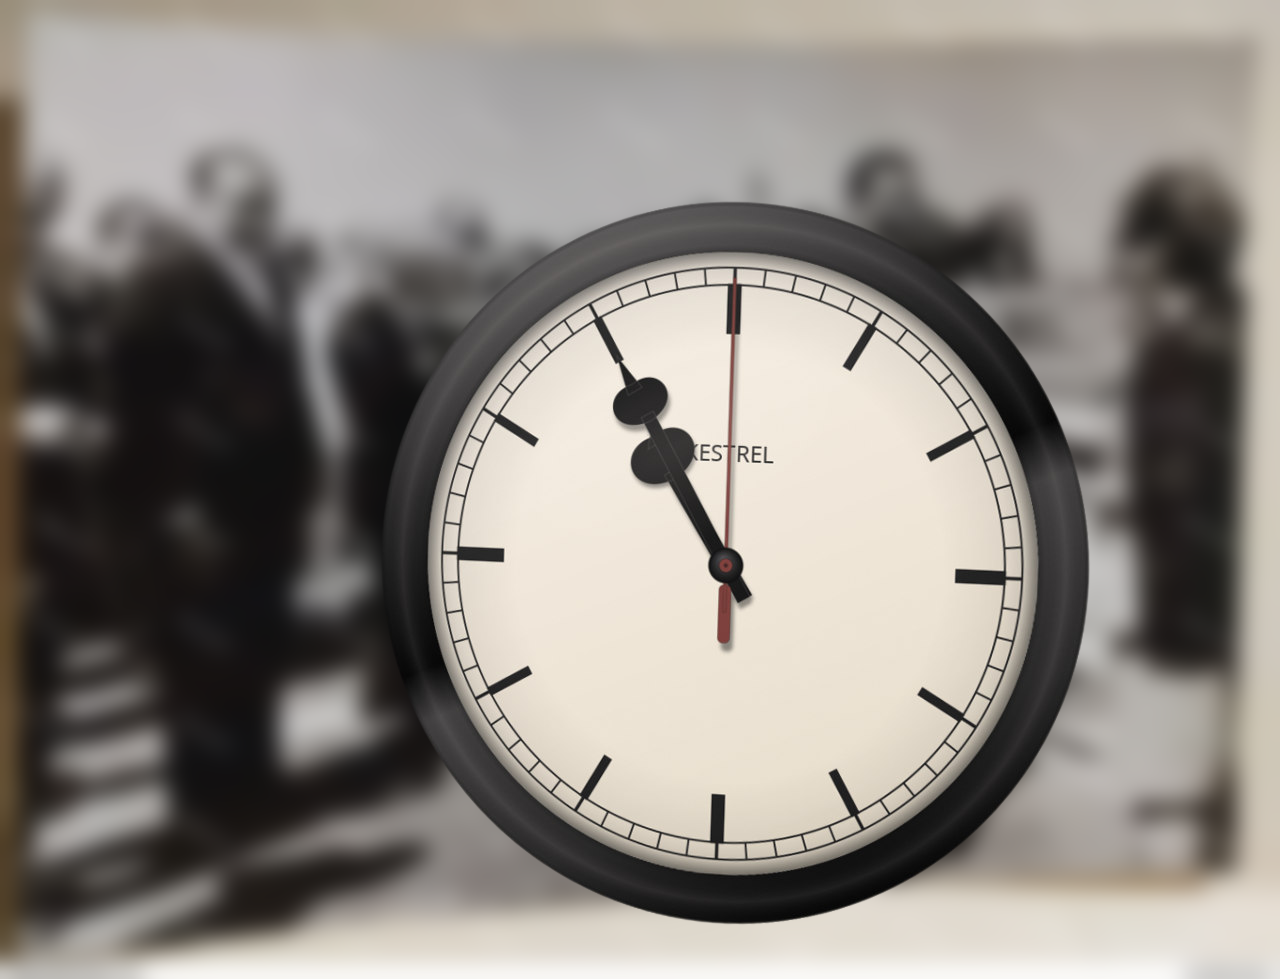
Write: 10:55:00
